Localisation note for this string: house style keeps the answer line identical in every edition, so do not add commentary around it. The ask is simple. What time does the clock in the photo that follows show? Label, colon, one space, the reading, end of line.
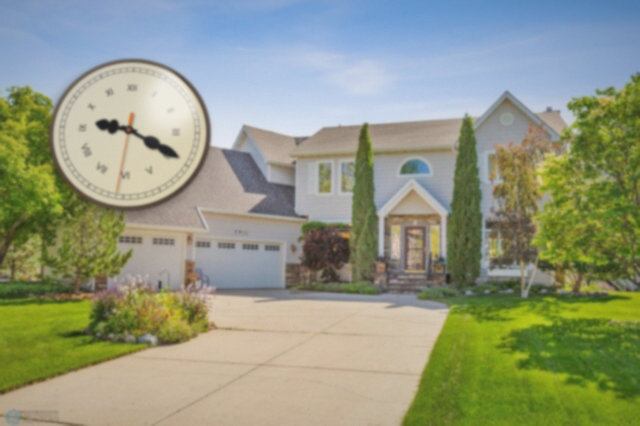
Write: 9:19:31
